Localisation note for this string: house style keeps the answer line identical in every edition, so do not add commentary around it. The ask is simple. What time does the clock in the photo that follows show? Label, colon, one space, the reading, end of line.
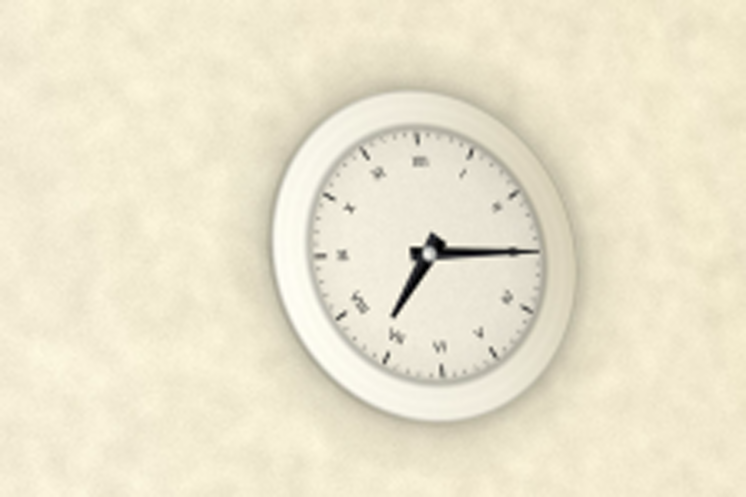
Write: 7:15
